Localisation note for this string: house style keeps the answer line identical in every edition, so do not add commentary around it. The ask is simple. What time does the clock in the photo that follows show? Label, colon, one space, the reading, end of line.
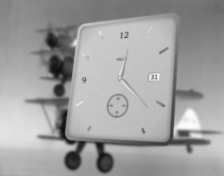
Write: 12:22
